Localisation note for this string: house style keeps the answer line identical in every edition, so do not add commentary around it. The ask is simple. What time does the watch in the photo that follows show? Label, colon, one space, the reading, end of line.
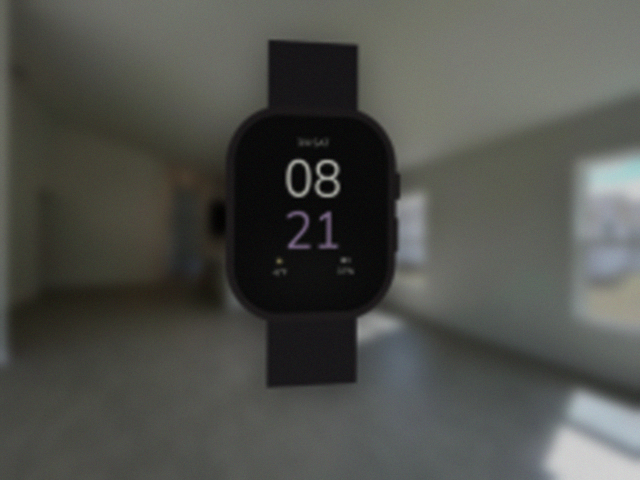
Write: 8:21
